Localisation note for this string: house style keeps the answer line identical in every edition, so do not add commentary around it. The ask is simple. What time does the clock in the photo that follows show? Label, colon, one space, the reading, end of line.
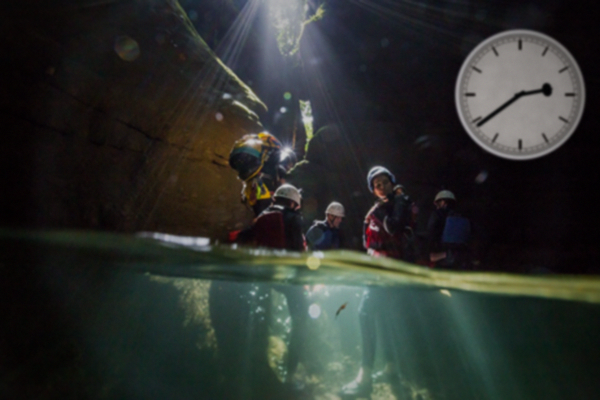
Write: 2:39
